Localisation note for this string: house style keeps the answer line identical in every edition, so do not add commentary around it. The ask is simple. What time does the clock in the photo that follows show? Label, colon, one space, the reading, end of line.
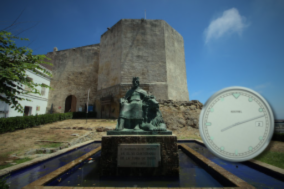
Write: 8:12
